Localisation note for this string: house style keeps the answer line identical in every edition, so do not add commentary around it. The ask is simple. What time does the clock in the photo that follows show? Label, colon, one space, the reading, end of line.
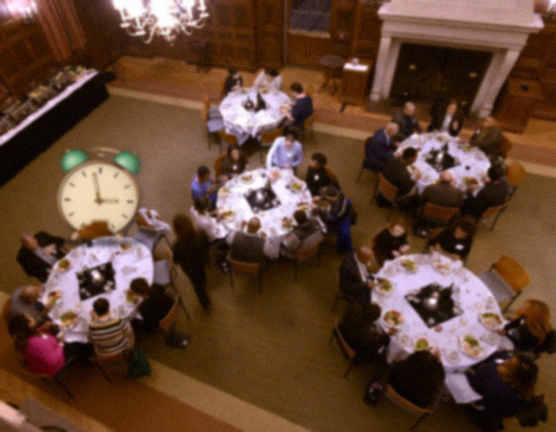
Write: 2:58
